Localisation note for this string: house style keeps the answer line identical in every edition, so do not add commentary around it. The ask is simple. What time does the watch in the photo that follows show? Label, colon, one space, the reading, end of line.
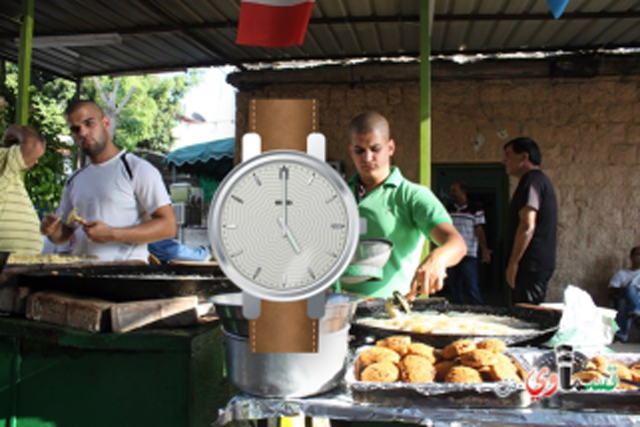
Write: 5:00
